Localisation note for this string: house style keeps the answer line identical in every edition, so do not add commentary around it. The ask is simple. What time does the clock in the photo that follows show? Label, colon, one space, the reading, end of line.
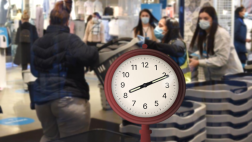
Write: 8:11
